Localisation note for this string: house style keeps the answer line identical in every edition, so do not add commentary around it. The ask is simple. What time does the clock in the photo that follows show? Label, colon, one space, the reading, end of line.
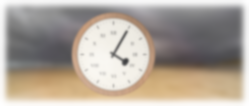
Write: 4:05
